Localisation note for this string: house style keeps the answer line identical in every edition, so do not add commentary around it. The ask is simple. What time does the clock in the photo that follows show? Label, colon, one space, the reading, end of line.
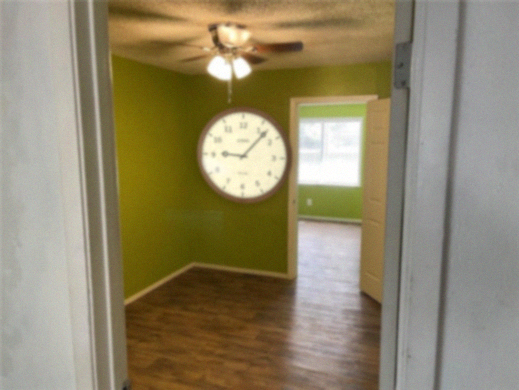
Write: 9:07
